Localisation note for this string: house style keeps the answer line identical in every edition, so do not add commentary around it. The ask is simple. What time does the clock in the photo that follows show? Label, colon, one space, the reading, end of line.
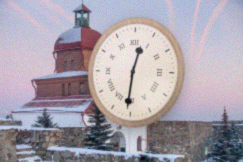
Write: 12:31
